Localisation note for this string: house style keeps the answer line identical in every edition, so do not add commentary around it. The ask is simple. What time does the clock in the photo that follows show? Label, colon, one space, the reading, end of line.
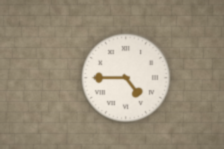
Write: 4:45
